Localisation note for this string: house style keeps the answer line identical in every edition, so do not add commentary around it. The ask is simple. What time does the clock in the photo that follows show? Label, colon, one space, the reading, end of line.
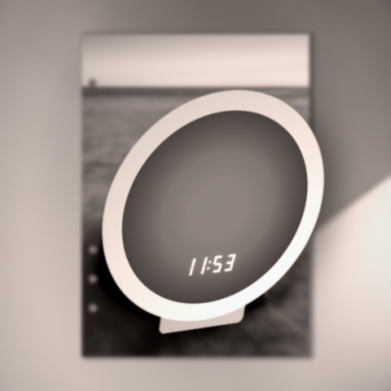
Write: 11:53
